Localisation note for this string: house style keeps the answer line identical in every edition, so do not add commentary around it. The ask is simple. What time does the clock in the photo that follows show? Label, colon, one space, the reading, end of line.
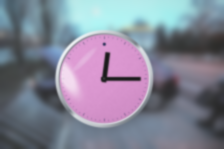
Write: 12:15
